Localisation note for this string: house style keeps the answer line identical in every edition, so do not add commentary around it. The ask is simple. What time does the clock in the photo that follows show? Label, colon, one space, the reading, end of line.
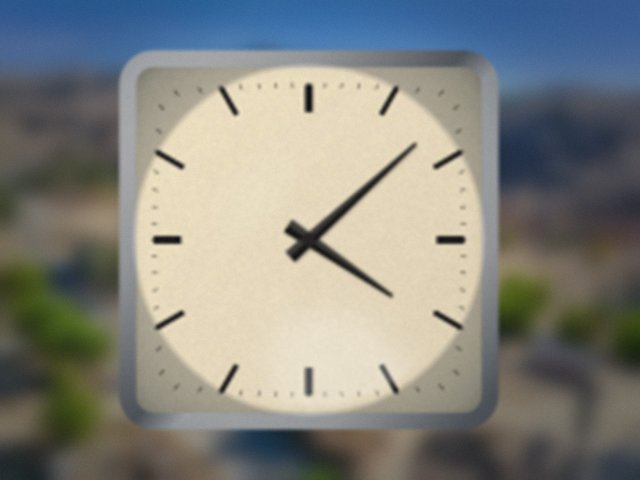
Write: 4:08
